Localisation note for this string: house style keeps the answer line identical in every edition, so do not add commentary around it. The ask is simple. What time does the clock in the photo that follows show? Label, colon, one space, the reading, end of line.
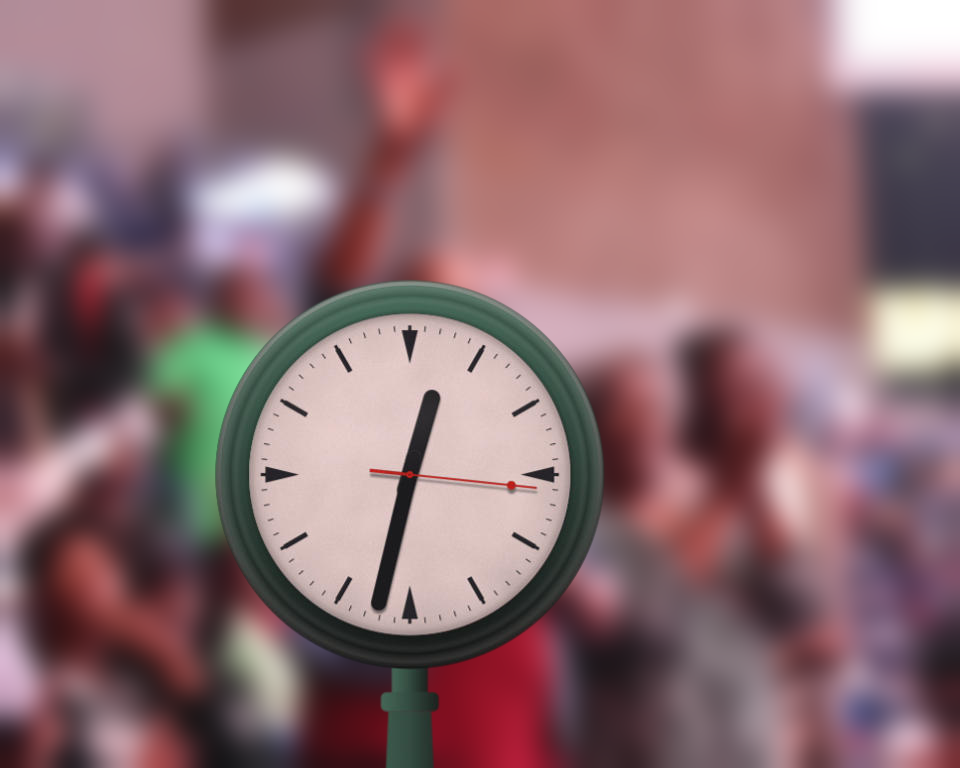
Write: 12:32:16
